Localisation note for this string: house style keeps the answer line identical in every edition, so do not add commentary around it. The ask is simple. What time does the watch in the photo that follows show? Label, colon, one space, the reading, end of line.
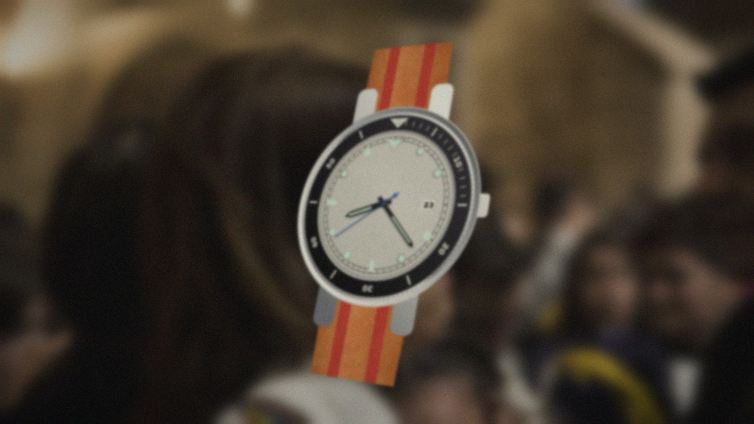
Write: 8:22:39
